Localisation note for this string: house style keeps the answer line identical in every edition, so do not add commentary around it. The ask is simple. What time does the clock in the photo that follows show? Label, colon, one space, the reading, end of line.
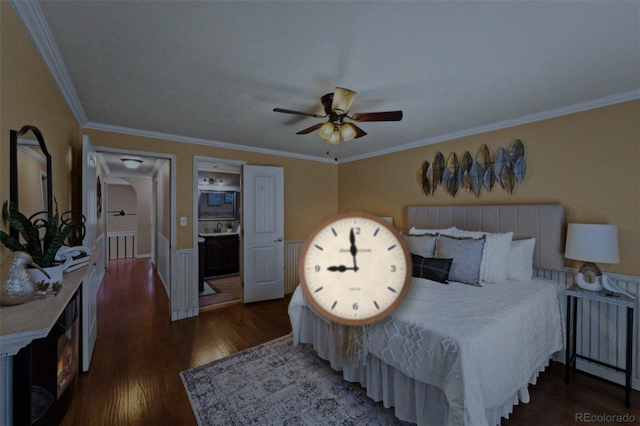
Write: 8:59
